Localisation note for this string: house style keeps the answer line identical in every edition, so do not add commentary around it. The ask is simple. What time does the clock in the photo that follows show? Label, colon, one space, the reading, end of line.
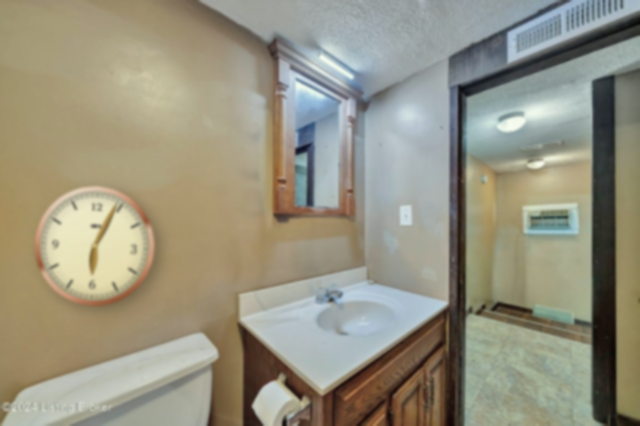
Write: 6:04
